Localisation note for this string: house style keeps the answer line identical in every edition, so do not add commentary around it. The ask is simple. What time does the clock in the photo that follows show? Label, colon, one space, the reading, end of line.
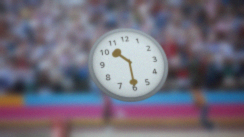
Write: 10:30
